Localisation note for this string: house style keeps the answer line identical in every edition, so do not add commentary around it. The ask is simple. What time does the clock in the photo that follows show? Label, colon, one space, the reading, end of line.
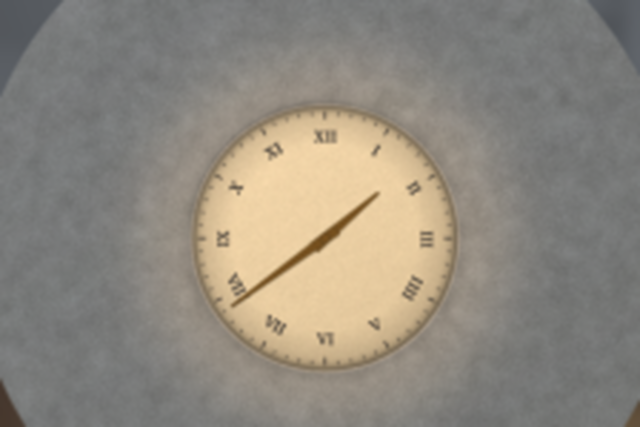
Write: 1:39
